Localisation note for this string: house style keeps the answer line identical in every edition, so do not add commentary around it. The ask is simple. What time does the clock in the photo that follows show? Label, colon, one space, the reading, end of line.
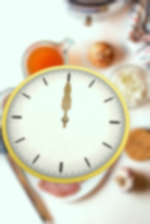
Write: 12:00
